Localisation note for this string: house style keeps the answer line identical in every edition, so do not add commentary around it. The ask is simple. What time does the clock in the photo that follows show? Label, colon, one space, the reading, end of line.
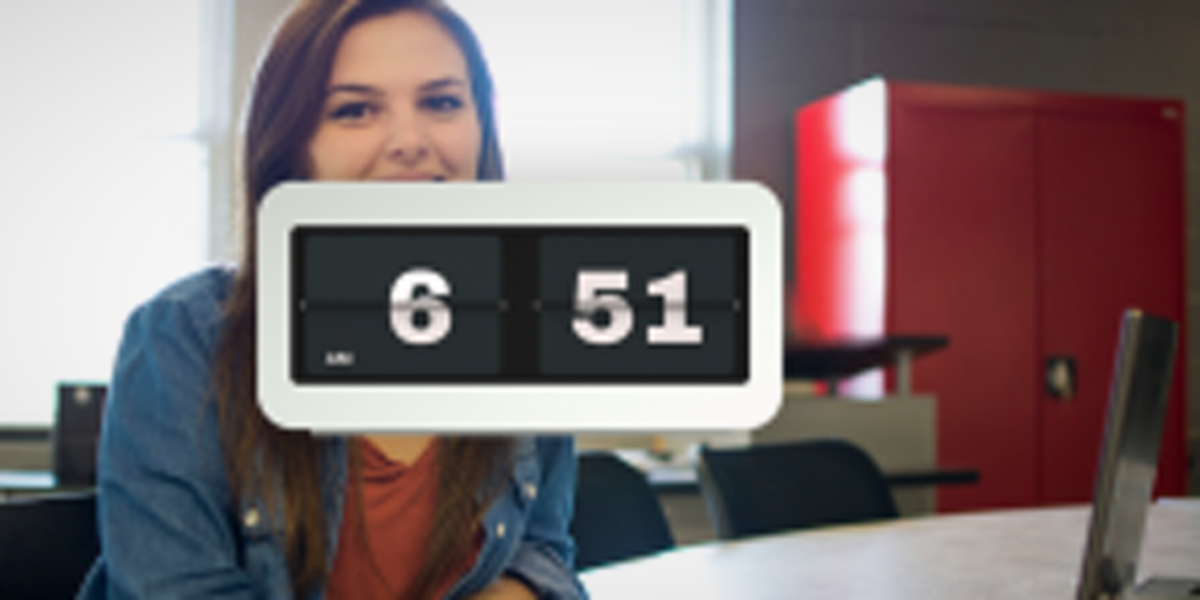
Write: 6:51
